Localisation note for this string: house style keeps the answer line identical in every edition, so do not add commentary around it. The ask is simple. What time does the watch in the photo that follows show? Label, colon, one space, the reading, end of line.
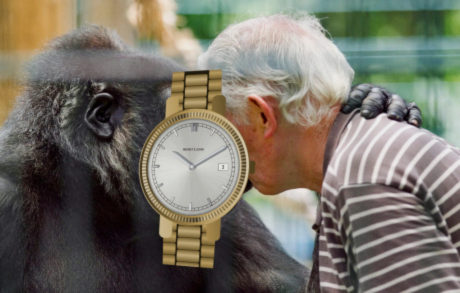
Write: 10:10
